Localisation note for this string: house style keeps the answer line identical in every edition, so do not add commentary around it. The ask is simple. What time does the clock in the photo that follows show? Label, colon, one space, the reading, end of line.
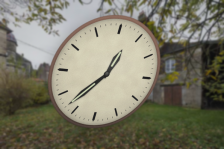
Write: 12:37
